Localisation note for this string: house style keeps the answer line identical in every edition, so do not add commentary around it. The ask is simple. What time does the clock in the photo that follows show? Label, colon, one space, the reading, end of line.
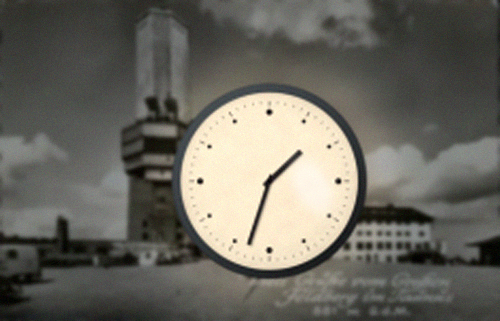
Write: 1:33
